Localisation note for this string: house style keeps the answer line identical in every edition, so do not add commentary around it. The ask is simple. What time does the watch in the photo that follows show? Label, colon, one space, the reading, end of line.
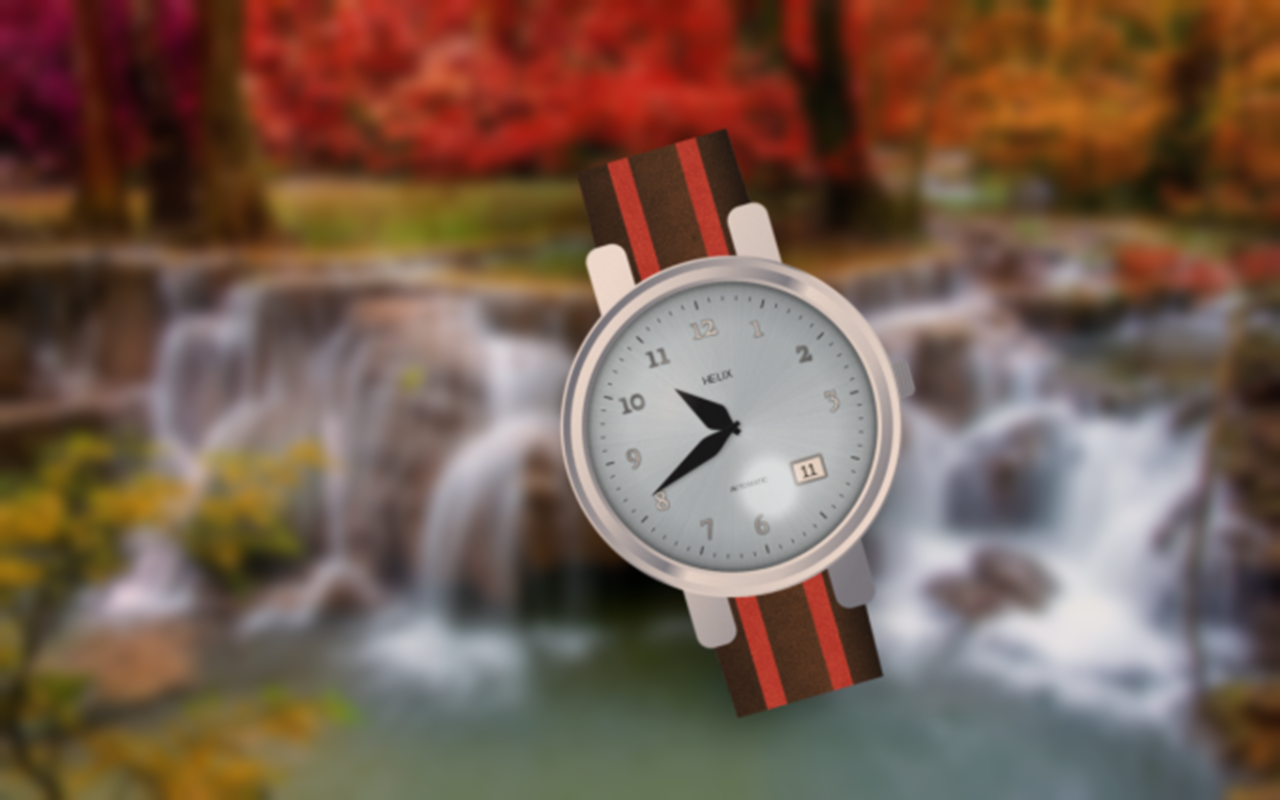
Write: 10:41
